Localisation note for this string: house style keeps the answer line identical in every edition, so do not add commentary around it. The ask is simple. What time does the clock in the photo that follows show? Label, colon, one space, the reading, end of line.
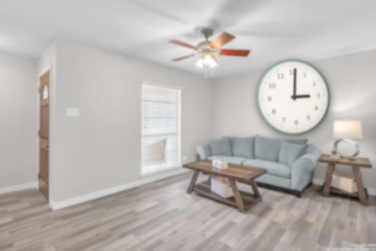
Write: 3:01
